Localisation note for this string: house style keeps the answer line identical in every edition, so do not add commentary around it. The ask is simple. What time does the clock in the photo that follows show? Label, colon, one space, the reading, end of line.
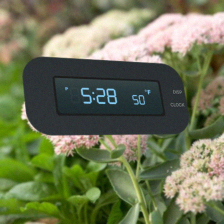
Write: 5:28
